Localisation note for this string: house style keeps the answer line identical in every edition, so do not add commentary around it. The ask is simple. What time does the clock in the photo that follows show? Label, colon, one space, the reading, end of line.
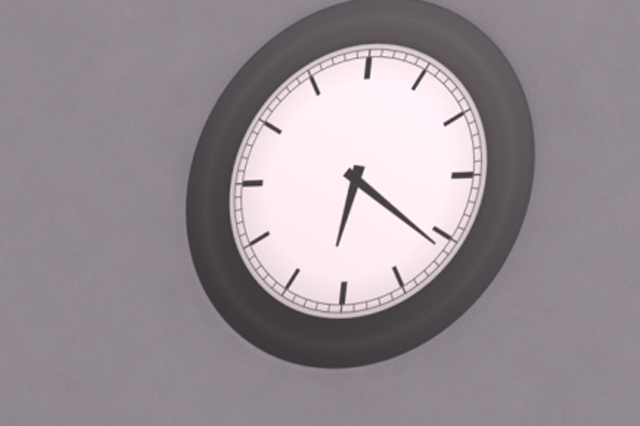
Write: 6:21
